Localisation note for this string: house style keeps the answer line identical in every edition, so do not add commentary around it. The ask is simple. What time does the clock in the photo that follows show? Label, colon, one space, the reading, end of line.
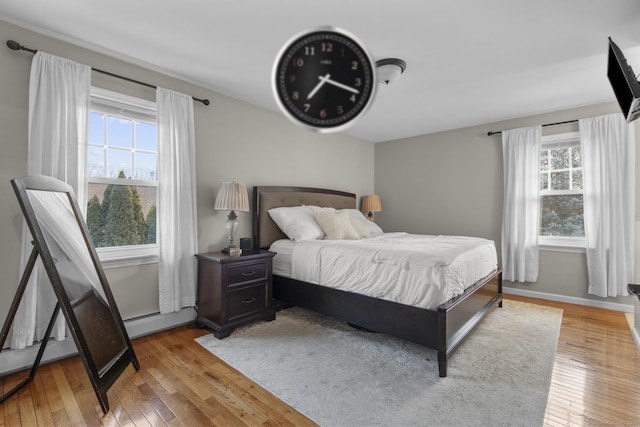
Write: 7:18
